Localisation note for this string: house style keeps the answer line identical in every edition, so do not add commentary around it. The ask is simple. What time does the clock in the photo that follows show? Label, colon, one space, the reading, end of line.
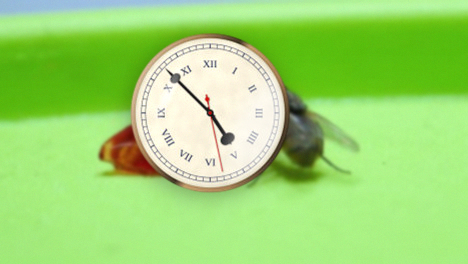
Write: 4:52:28
